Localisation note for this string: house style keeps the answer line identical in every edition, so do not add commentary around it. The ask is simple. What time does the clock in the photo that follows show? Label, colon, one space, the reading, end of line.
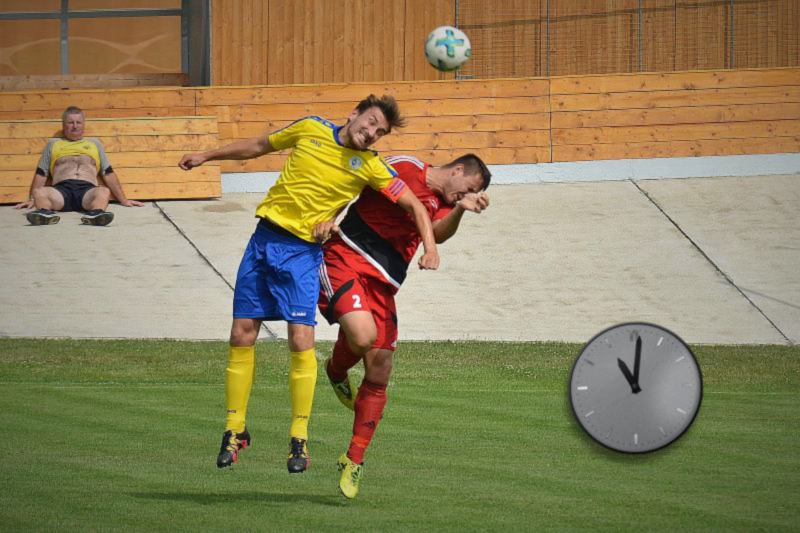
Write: 11:01
